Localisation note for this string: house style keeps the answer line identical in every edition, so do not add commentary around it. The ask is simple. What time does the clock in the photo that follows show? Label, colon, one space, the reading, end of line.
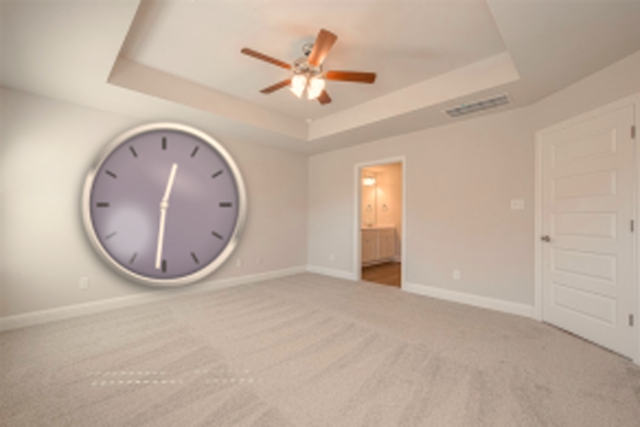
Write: 12:31
